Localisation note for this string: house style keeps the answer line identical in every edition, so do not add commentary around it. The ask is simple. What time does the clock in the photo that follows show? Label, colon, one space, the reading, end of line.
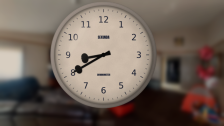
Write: 8:40
